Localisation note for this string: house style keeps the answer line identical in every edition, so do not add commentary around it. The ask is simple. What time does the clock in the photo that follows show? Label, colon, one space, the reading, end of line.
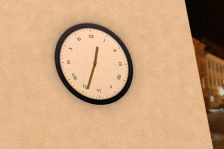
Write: 12:34
